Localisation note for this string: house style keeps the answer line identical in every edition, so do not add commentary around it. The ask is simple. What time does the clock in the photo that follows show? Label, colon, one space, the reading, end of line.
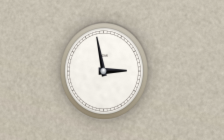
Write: 2:58
